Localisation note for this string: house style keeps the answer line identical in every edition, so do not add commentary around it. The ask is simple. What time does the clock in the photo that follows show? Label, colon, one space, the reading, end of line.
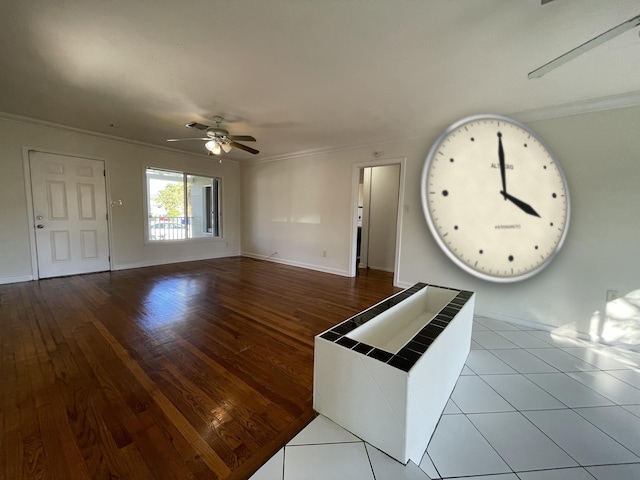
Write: 4:00
